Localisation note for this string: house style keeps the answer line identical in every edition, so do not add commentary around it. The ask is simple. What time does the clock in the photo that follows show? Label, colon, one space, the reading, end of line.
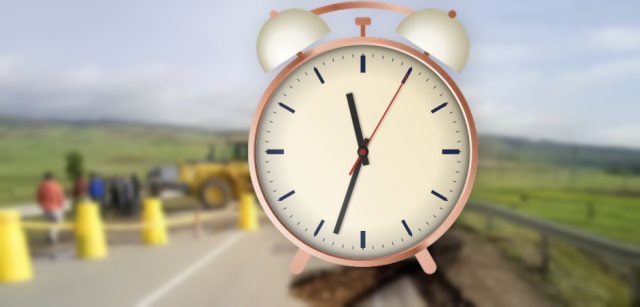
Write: 11:33:05
